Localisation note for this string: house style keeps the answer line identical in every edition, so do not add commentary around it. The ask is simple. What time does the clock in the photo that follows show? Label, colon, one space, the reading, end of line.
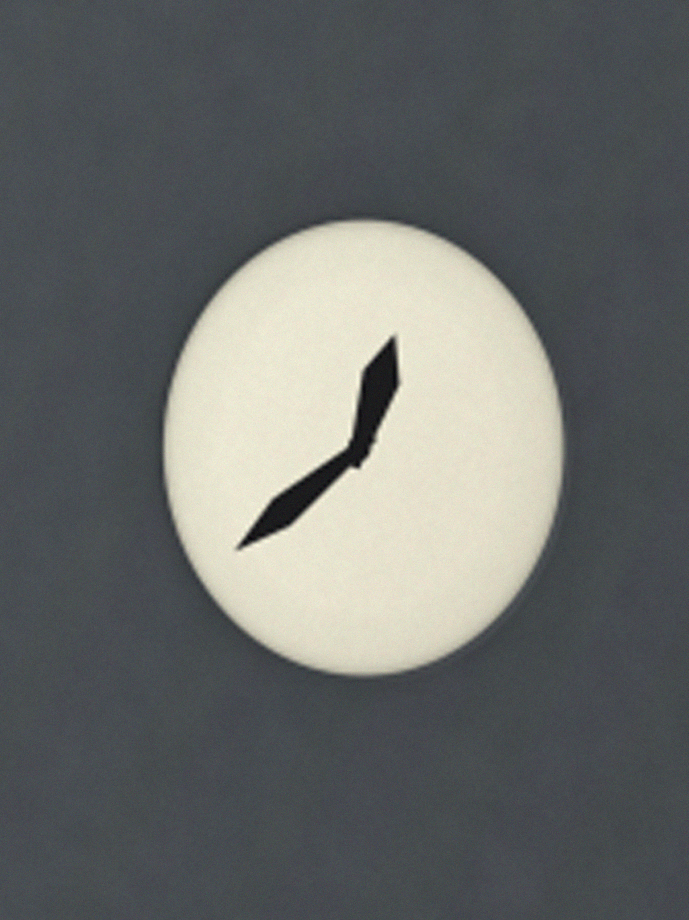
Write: 12:39
